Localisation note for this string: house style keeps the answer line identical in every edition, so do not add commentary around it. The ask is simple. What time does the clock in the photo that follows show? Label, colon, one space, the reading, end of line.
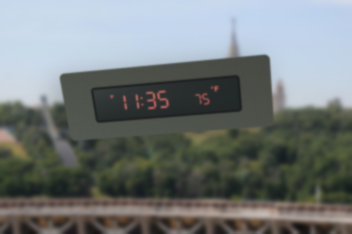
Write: 11:35
